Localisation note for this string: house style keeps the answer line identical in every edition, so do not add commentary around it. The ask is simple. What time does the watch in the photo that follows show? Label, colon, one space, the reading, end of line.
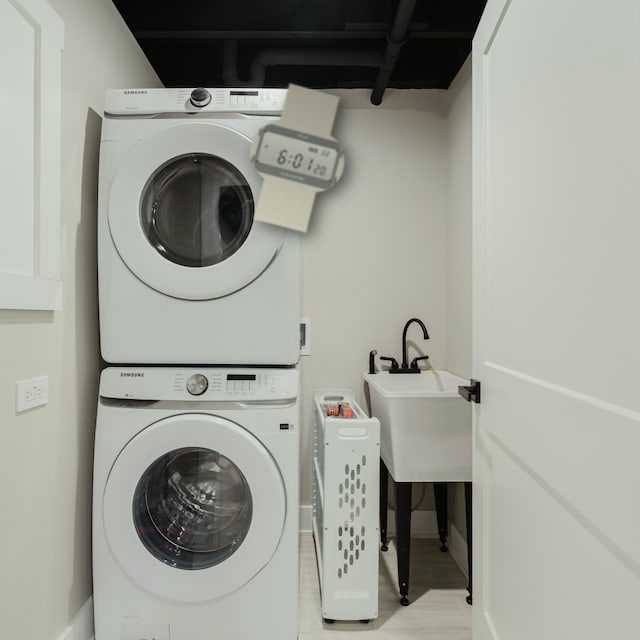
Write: 6:01
